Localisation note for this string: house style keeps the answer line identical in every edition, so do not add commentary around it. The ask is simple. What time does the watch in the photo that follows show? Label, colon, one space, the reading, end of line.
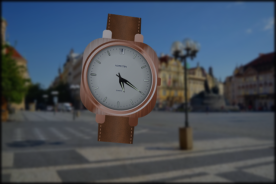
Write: 5:20
